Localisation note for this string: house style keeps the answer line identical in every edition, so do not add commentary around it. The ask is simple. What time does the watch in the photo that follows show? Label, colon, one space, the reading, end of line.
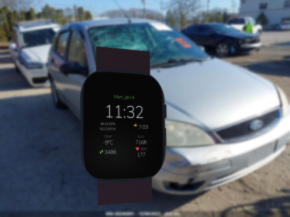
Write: 11:32
